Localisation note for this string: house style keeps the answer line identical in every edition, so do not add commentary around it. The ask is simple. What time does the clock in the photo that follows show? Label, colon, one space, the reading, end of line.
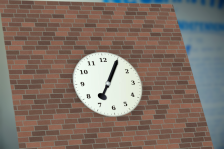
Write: 7:05
